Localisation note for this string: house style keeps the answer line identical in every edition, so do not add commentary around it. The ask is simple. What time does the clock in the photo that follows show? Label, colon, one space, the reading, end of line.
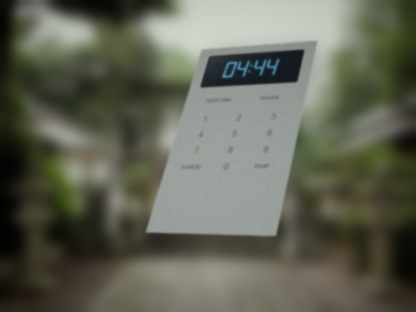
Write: 4:44
